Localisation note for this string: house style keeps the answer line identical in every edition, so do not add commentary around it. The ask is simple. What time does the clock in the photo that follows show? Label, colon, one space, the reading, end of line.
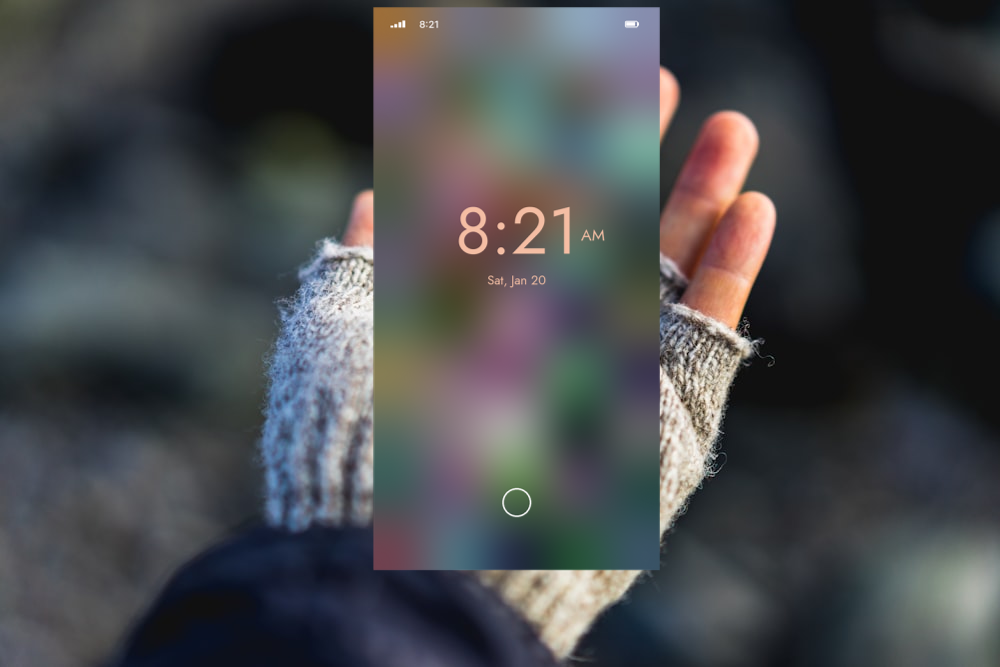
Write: 8:21
